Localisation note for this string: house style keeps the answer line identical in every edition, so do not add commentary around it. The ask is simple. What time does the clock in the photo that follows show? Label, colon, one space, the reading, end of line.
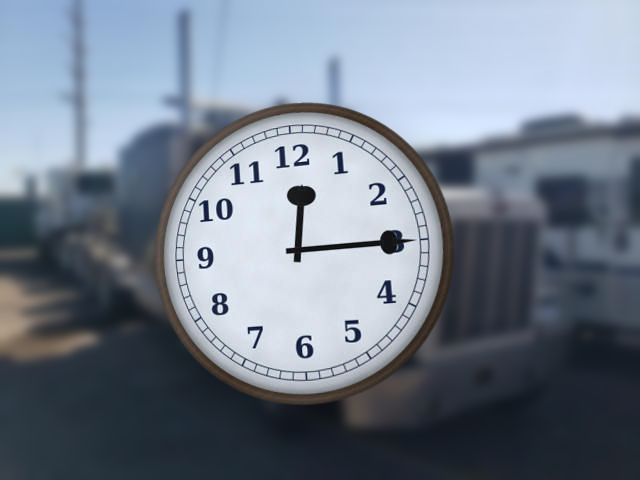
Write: 12:15
